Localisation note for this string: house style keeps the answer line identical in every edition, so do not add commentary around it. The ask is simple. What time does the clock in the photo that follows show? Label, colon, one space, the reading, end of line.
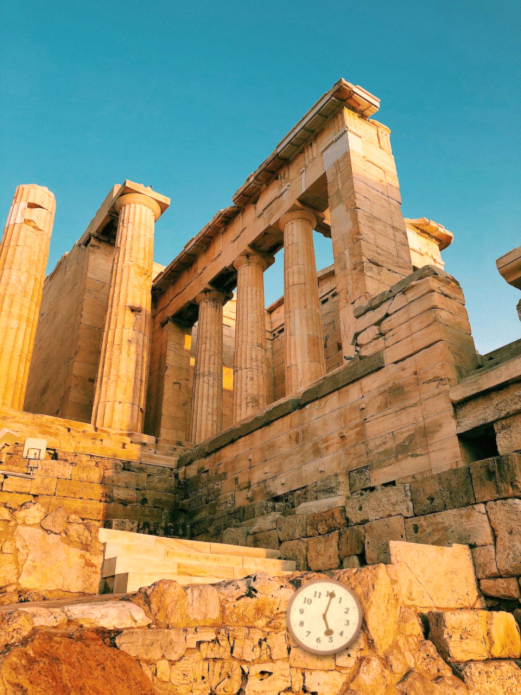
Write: 5:01
